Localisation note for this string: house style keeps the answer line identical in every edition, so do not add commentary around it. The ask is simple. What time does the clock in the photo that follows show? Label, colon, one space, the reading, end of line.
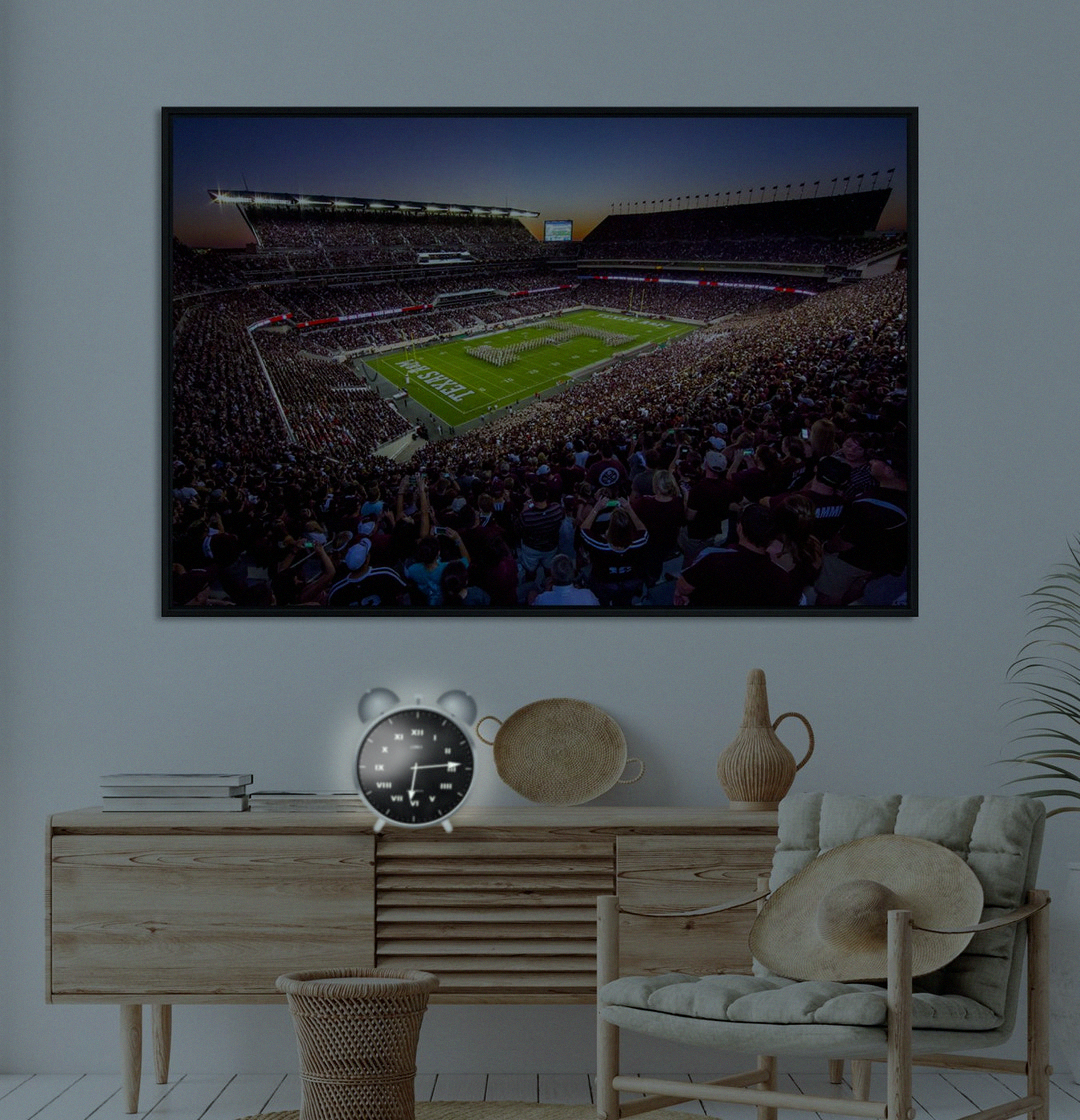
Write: 6:14
